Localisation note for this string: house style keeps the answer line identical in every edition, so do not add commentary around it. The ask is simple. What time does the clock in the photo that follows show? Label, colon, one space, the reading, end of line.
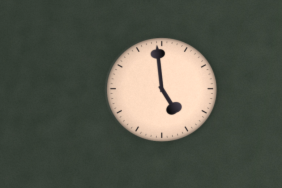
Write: 4:59
